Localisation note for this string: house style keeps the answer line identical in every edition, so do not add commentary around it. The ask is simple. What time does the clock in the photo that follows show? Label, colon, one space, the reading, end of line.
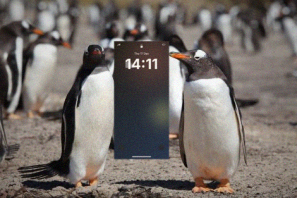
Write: 14:11
